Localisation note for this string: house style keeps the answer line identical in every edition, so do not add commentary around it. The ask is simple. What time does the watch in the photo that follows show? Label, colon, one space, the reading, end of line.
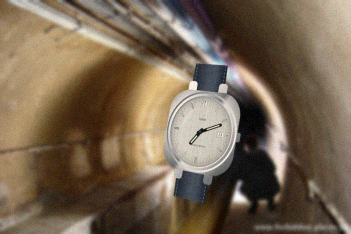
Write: 7:11
